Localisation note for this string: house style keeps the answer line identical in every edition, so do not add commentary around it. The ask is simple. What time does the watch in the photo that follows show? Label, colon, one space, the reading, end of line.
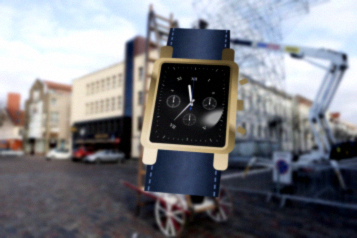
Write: 11:36
